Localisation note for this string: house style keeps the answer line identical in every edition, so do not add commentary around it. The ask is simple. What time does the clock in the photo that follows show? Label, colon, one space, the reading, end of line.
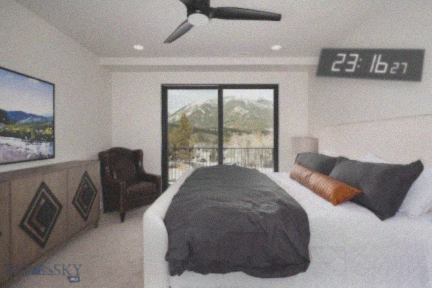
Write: 23:16
